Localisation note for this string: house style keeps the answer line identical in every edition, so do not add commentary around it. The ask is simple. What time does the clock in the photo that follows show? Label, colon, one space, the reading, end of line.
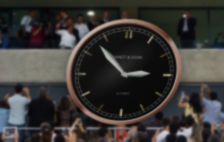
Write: 2:53
